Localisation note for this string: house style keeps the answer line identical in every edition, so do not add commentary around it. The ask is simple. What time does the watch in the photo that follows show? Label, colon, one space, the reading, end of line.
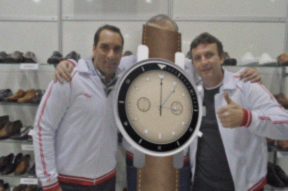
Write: 3:06
